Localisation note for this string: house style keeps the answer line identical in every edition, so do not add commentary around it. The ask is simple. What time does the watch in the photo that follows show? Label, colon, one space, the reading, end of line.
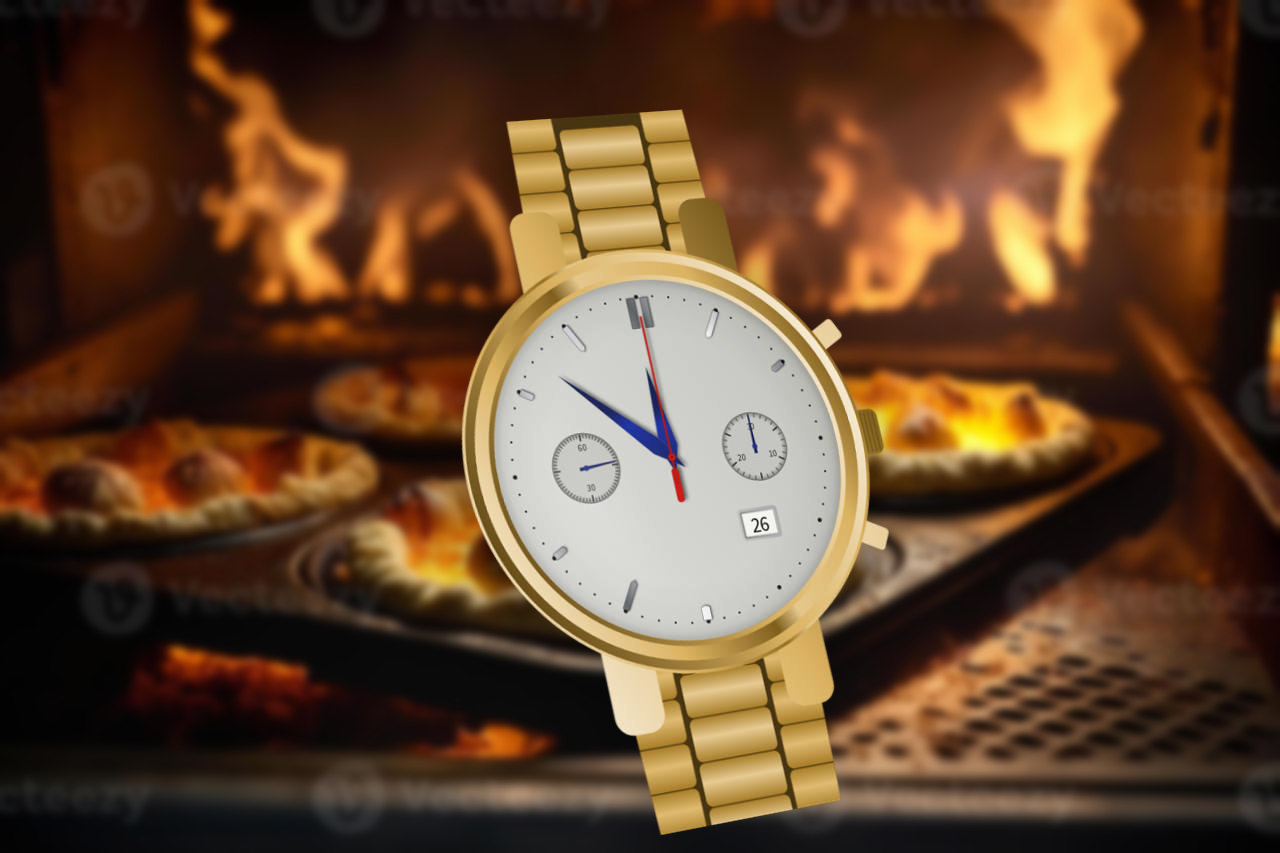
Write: 11:52:14
